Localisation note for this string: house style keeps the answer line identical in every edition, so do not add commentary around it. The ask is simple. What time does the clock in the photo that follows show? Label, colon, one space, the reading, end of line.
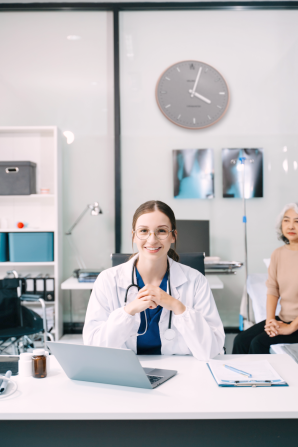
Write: 4:03
